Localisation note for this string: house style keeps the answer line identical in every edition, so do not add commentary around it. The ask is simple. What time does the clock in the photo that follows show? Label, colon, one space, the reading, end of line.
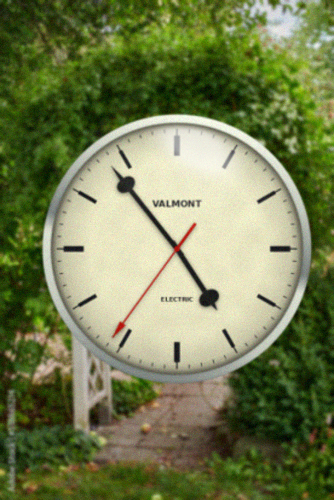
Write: 4:53:36
